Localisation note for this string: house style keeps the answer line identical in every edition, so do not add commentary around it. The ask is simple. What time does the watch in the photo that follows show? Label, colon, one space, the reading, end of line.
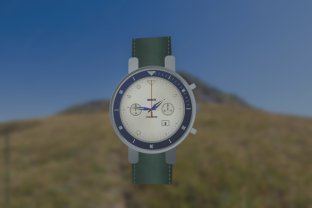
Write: 1:46
